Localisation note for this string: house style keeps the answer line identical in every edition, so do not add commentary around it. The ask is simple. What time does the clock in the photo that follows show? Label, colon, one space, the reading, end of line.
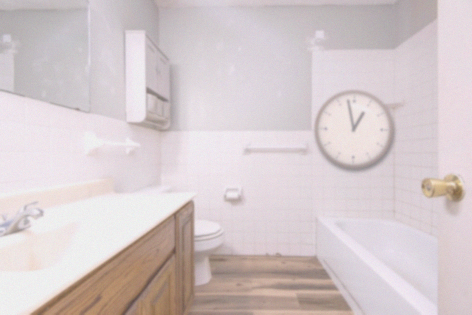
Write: 12:58
